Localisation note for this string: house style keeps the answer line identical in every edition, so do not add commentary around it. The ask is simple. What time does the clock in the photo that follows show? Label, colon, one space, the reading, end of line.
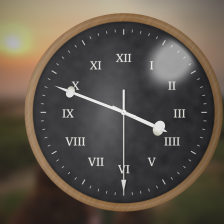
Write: 3:48:30
